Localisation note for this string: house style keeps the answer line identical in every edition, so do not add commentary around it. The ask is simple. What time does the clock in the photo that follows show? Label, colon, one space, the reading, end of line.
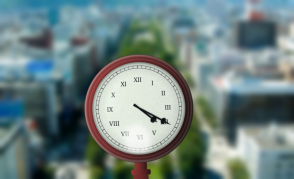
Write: 4:20
